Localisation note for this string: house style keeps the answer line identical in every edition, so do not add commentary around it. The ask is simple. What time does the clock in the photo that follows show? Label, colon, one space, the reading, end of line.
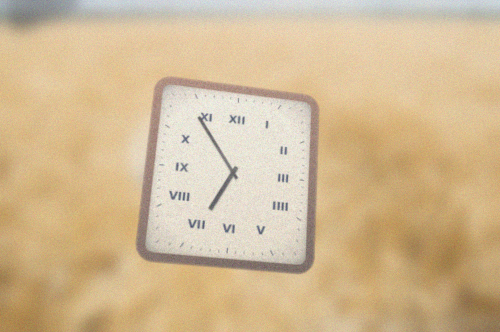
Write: 6:54
